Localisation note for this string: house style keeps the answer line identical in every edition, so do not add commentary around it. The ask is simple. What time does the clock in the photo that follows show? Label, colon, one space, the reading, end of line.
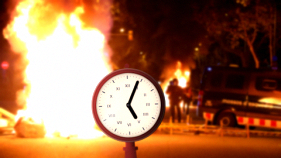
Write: 5:04
